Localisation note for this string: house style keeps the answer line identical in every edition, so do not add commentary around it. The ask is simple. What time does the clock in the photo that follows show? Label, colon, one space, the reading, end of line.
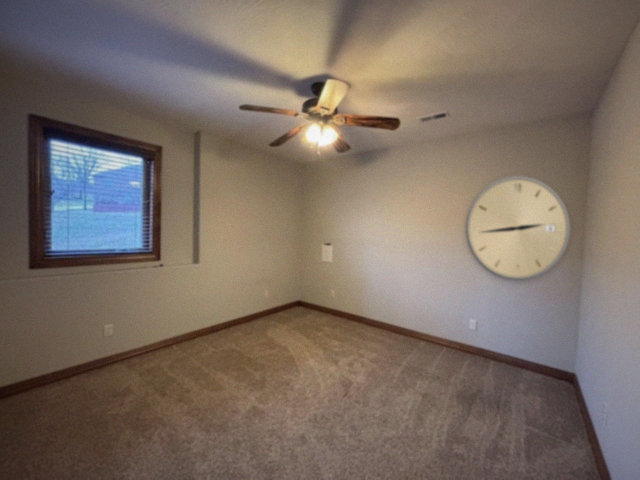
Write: 2:44
